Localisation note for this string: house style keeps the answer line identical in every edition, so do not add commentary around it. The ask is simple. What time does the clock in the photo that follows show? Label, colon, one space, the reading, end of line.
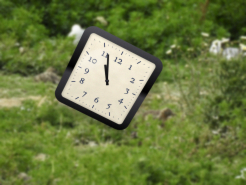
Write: 10:56
